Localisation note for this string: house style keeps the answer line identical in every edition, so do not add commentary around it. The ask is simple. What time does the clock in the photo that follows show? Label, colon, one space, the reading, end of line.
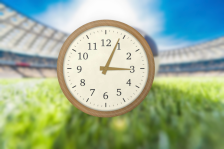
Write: 3:04
